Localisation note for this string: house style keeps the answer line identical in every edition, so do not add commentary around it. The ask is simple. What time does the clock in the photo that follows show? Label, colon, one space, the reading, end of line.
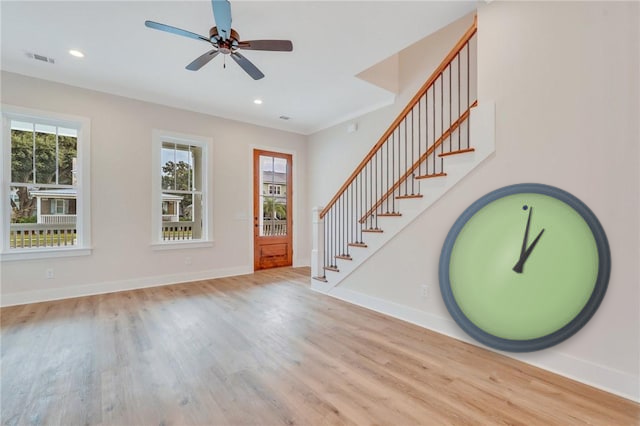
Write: 1:01
